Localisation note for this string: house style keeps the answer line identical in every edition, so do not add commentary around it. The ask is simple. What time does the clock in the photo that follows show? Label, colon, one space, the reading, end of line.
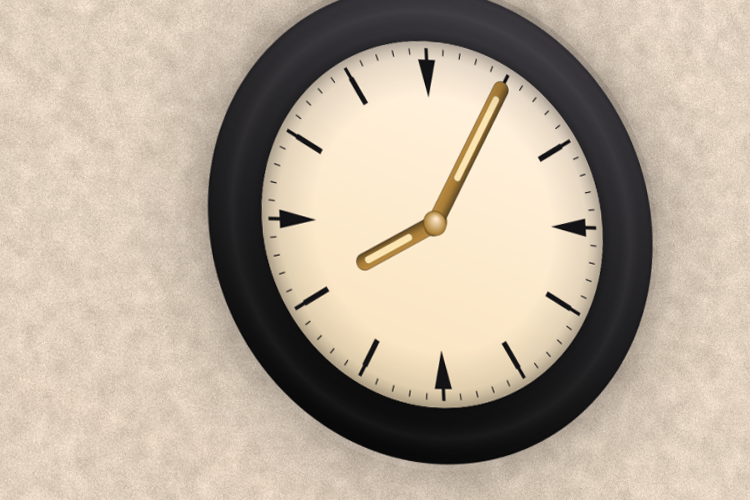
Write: 8:05
